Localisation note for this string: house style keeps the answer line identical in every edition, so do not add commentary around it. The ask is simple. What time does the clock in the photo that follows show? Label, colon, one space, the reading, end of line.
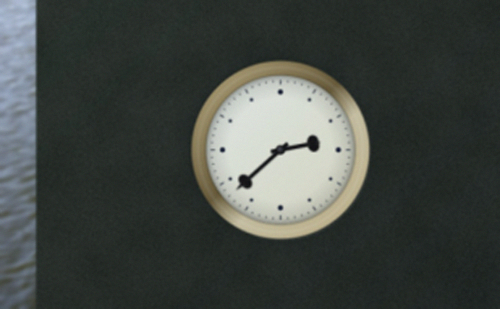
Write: 2:38
